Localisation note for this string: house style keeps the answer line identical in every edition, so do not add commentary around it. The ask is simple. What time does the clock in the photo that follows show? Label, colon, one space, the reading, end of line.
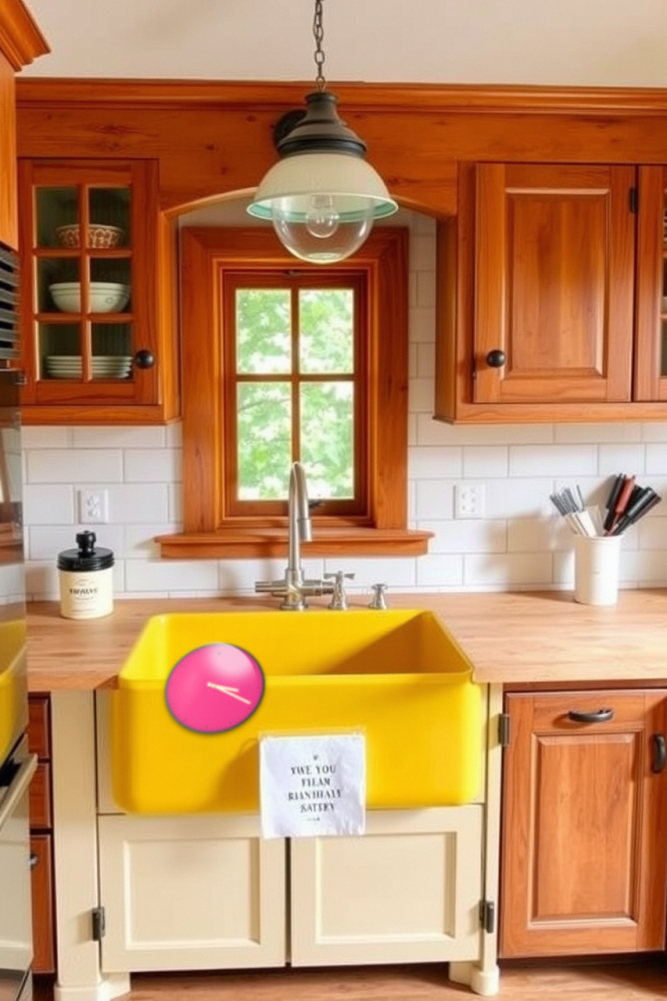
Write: 3:19
